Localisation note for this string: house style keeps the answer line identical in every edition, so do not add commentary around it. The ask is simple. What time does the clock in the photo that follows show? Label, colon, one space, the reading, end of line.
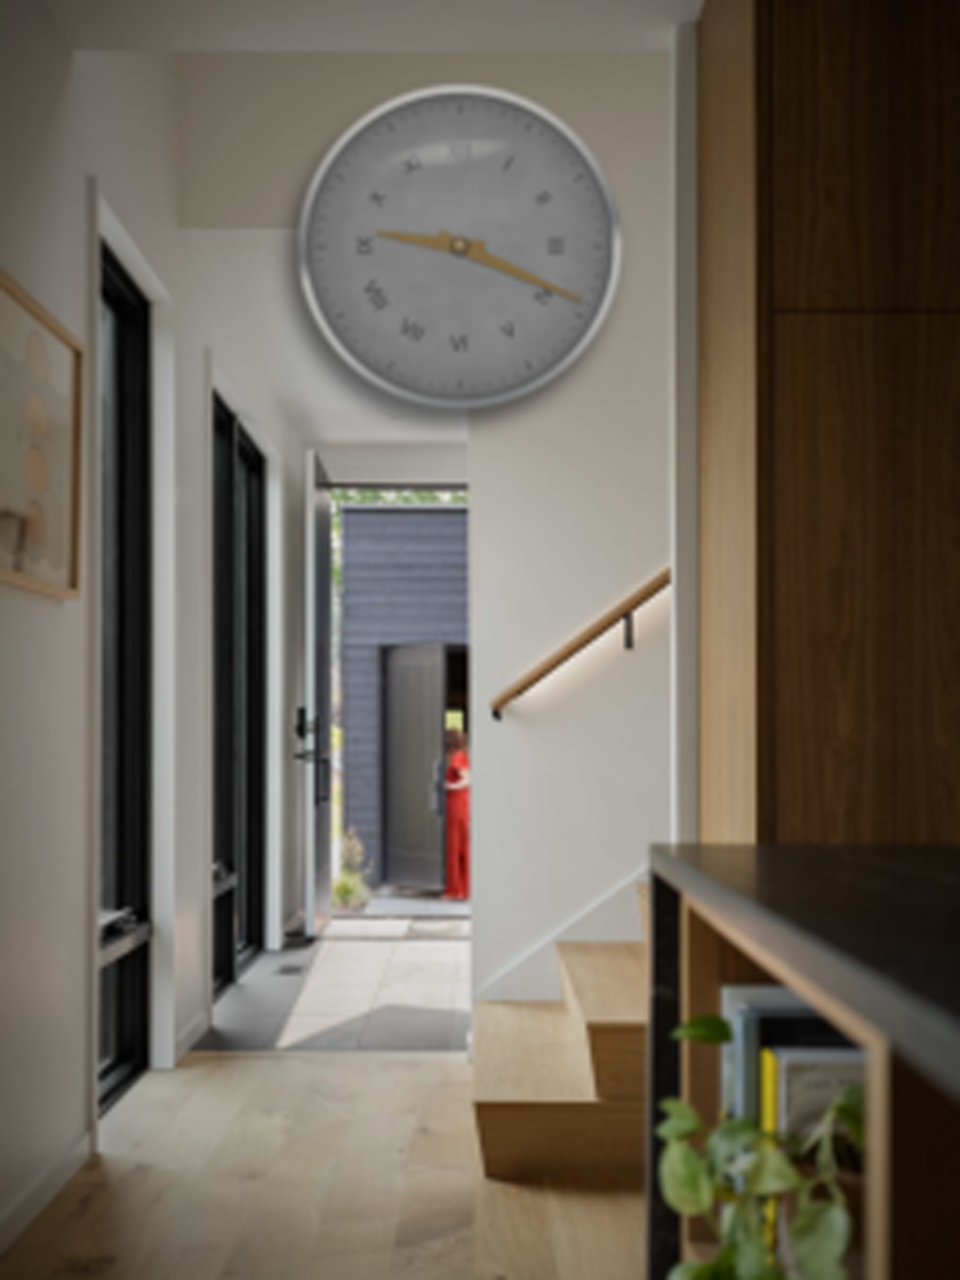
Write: 9:19
